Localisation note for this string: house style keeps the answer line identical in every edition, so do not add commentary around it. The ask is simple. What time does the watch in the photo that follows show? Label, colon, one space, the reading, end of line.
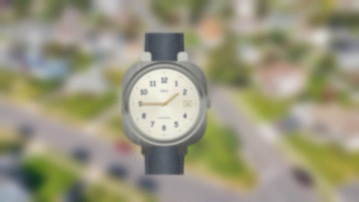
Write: 1:45
